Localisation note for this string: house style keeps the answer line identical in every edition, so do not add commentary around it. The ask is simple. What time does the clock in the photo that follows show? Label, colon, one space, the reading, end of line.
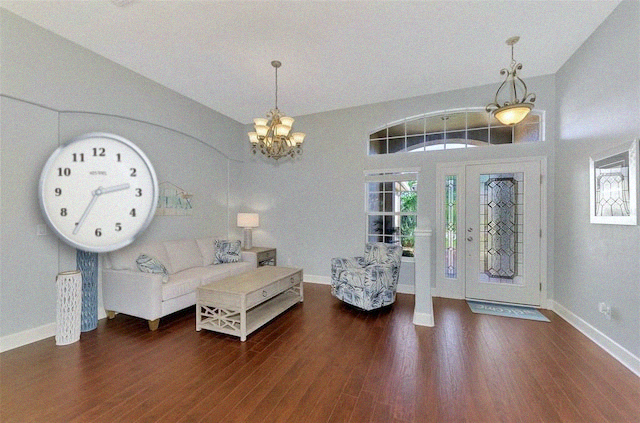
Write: 2:35
